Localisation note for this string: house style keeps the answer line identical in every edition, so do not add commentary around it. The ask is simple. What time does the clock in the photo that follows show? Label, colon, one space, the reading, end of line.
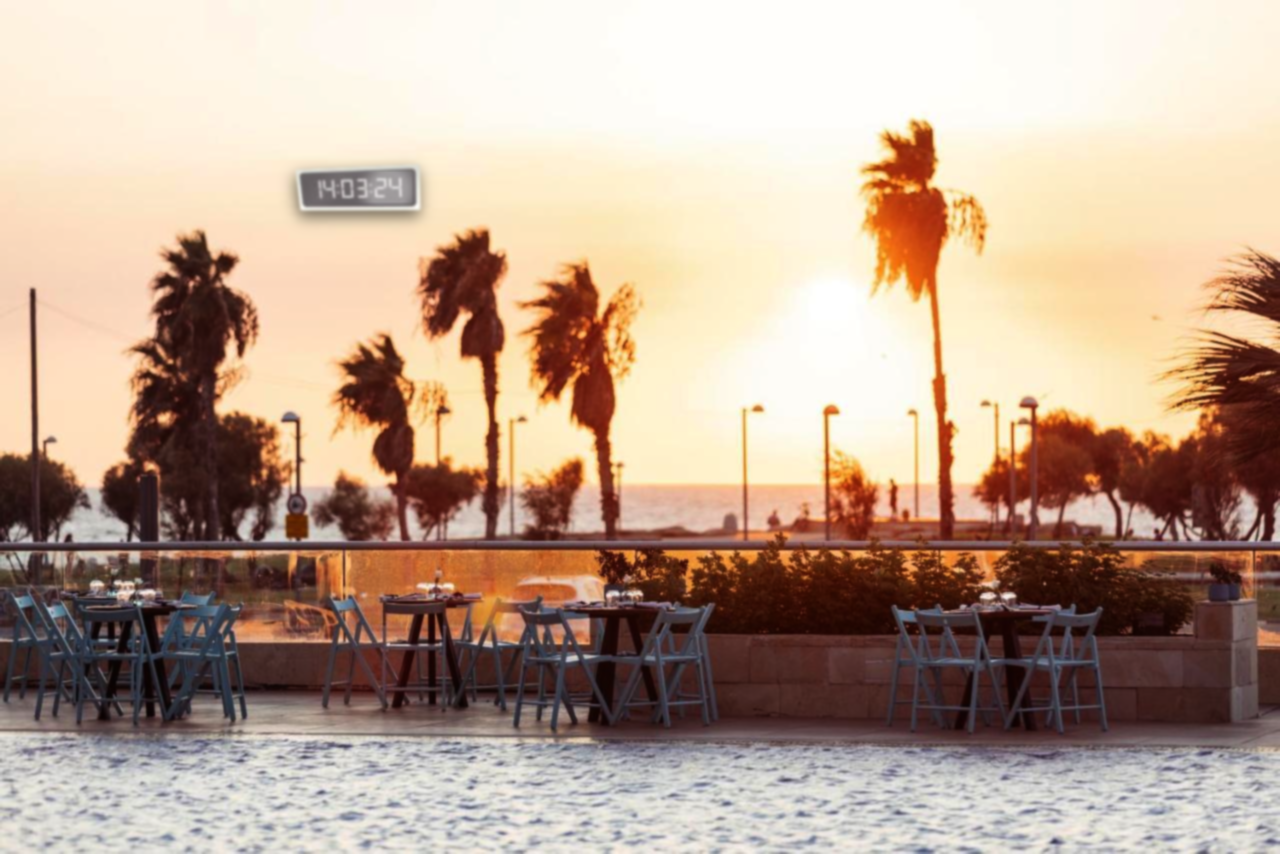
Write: 14:03:24
